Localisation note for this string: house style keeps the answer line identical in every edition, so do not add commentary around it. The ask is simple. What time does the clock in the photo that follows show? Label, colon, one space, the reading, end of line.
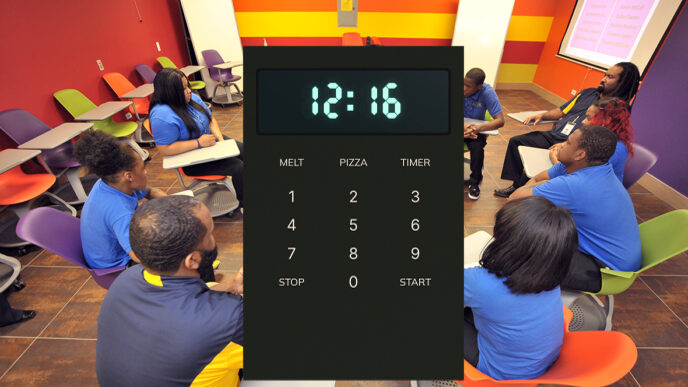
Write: 12:16
